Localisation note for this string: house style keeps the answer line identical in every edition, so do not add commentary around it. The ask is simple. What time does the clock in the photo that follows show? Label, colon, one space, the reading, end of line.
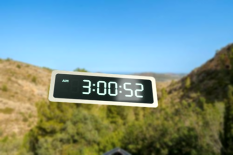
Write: 3:00:52
